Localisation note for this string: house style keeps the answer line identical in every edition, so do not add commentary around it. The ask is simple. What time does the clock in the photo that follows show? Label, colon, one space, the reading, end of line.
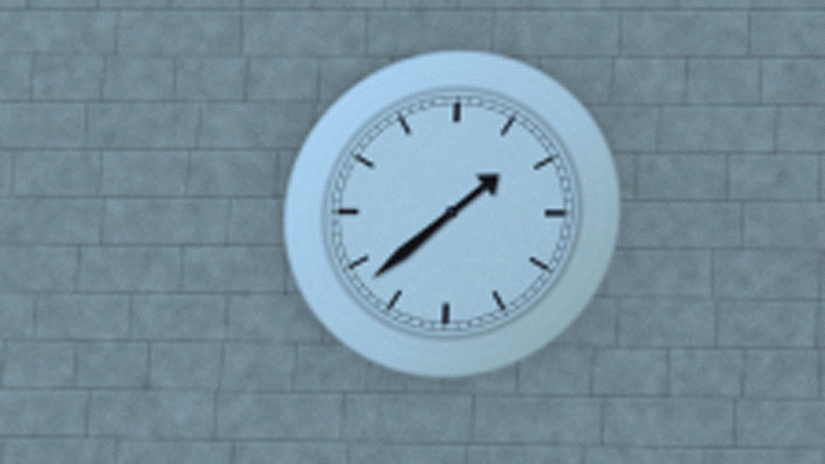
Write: 1:38
